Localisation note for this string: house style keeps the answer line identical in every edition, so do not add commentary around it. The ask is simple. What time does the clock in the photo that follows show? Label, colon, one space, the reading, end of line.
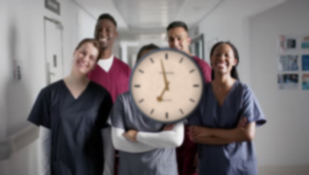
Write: 6:58
